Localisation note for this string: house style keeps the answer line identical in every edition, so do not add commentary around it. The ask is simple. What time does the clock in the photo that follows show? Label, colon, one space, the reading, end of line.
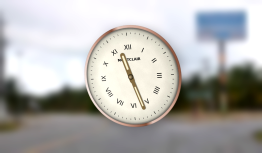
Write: 11:27
